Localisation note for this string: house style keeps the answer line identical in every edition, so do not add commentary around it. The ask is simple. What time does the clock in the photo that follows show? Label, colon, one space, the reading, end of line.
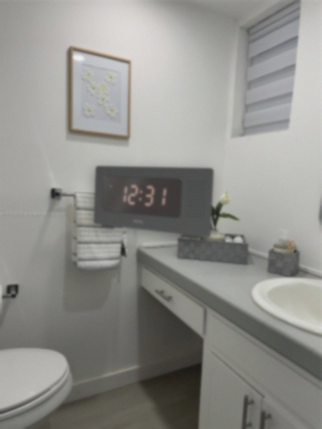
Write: 12:31
